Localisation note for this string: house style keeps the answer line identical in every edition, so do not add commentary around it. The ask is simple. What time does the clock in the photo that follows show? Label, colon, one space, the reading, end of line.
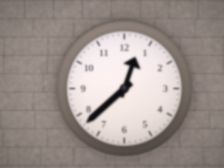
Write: 12:38
